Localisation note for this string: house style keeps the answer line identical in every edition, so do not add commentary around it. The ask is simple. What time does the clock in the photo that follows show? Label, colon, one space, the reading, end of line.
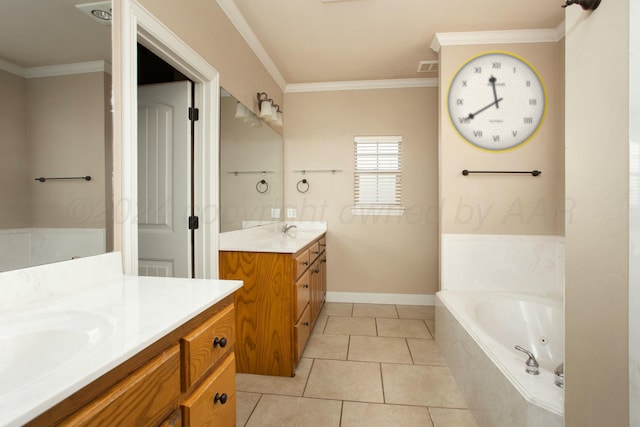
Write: 11:40
